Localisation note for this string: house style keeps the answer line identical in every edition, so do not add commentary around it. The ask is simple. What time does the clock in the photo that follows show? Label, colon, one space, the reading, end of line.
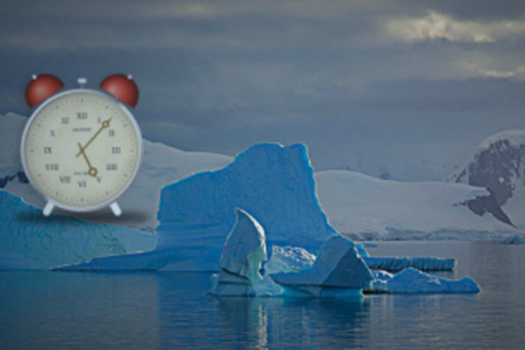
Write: 5:07
